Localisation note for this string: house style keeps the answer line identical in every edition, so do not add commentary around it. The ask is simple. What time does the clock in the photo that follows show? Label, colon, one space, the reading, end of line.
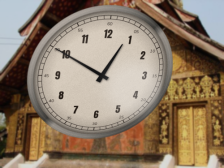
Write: 12:50
